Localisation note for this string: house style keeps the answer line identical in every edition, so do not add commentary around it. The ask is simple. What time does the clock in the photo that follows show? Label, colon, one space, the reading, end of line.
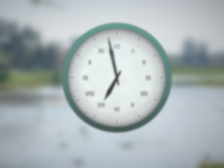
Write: 6:58
